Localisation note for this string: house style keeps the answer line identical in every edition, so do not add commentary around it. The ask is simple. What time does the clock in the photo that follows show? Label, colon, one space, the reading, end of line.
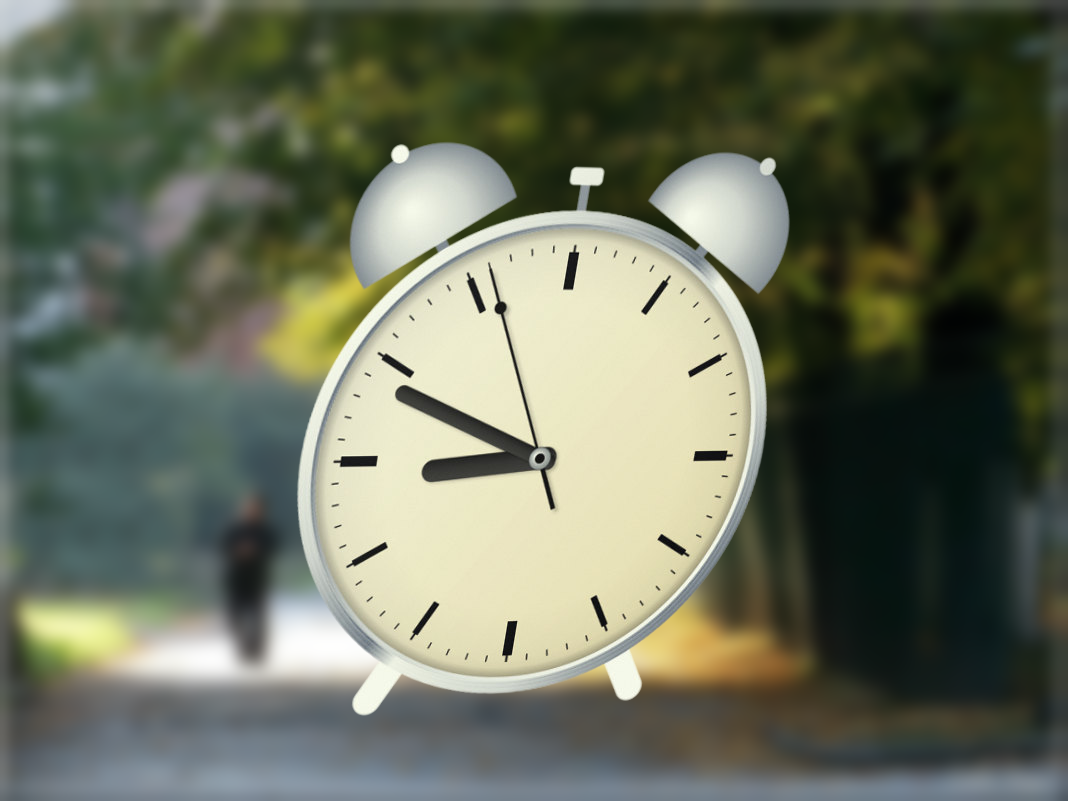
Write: 8:48:56
